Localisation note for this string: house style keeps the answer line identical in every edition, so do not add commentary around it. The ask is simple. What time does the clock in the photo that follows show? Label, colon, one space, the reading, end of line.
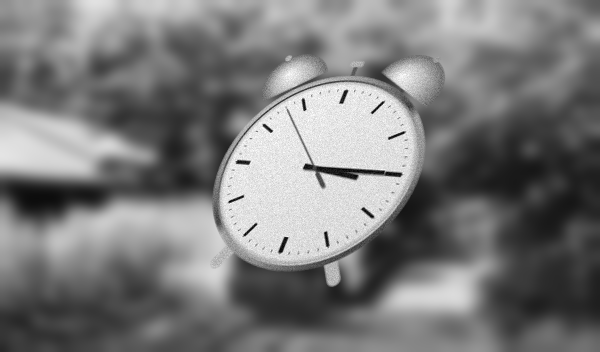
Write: 3:14:53
